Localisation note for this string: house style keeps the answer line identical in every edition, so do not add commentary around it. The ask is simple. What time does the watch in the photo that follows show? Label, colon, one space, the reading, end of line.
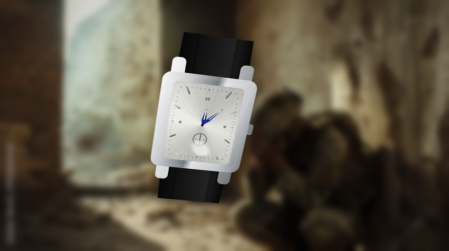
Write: 12:07
